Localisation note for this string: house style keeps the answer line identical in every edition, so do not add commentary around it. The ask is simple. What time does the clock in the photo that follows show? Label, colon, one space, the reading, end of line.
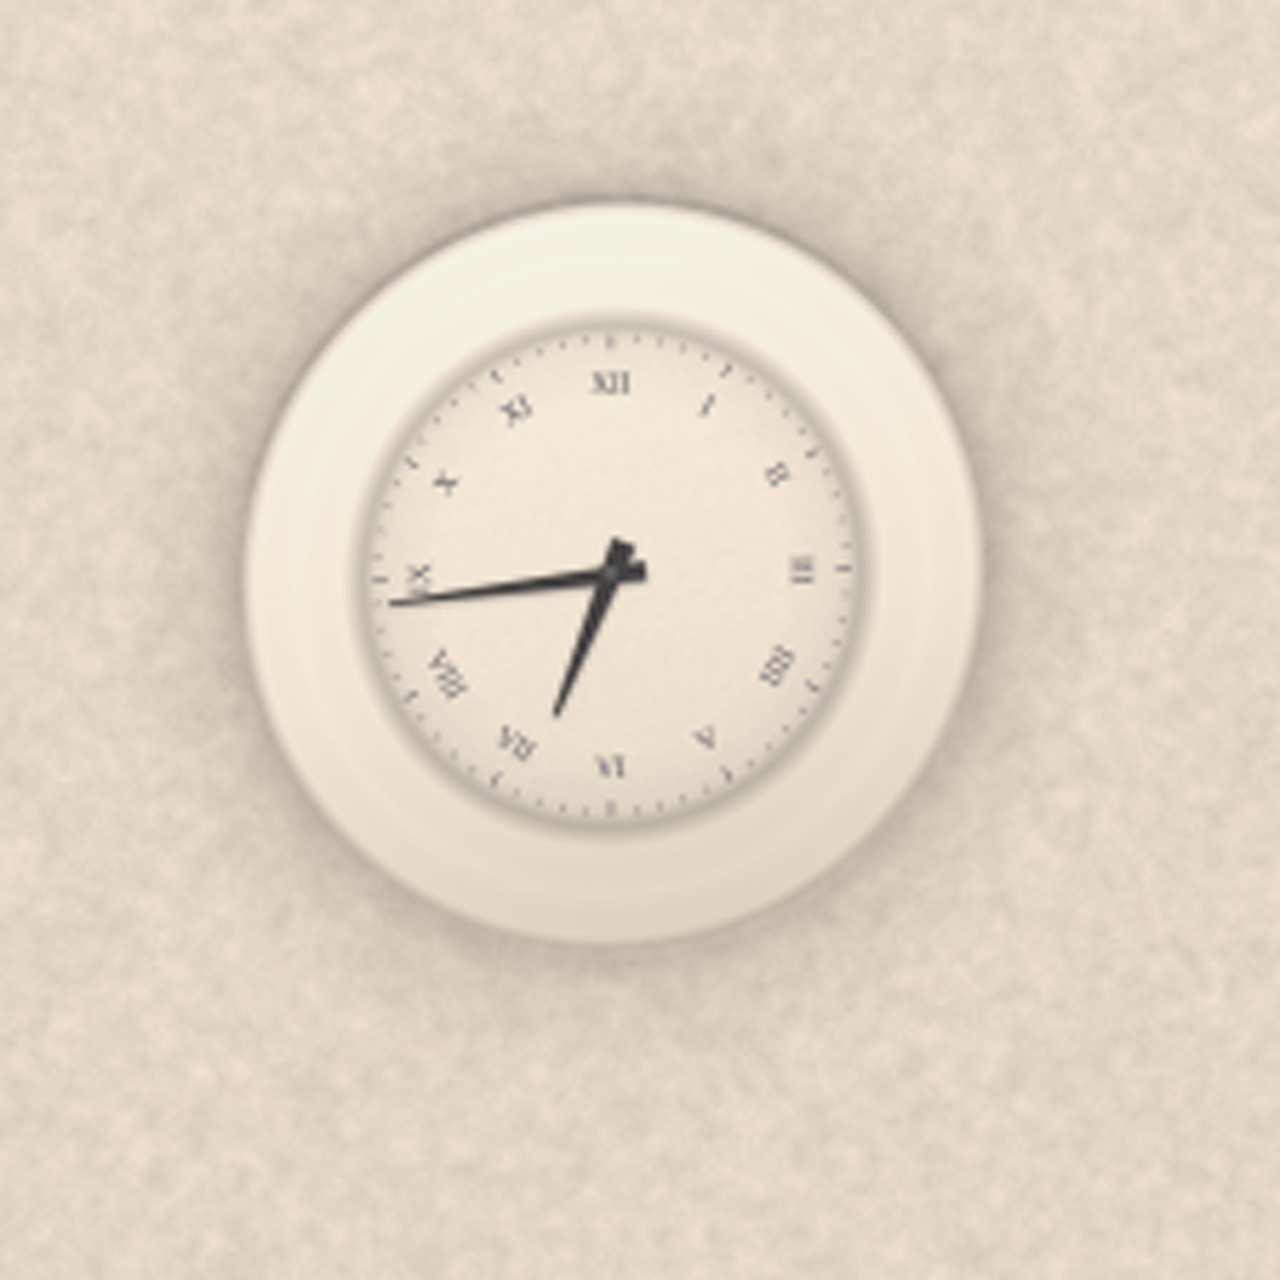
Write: 6:44
